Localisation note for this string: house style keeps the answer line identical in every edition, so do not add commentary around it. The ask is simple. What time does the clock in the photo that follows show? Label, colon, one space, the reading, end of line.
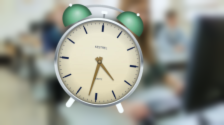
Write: 4:32
